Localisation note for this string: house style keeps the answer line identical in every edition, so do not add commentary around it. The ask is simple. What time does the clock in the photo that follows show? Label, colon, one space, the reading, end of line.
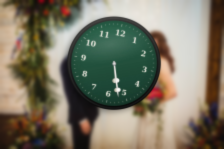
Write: 5:27
